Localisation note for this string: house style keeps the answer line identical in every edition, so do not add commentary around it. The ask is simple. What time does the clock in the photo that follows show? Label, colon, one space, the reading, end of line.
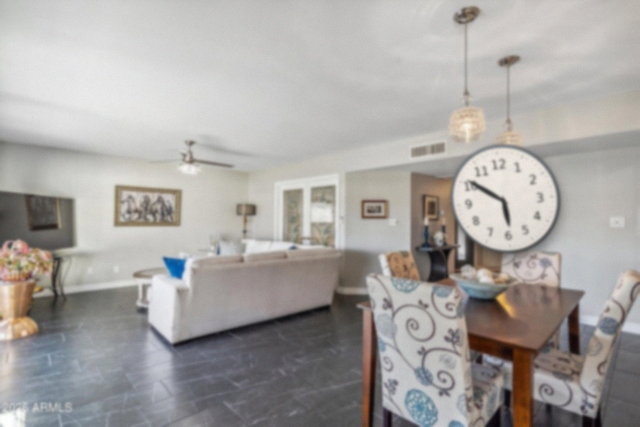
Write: 5:51
